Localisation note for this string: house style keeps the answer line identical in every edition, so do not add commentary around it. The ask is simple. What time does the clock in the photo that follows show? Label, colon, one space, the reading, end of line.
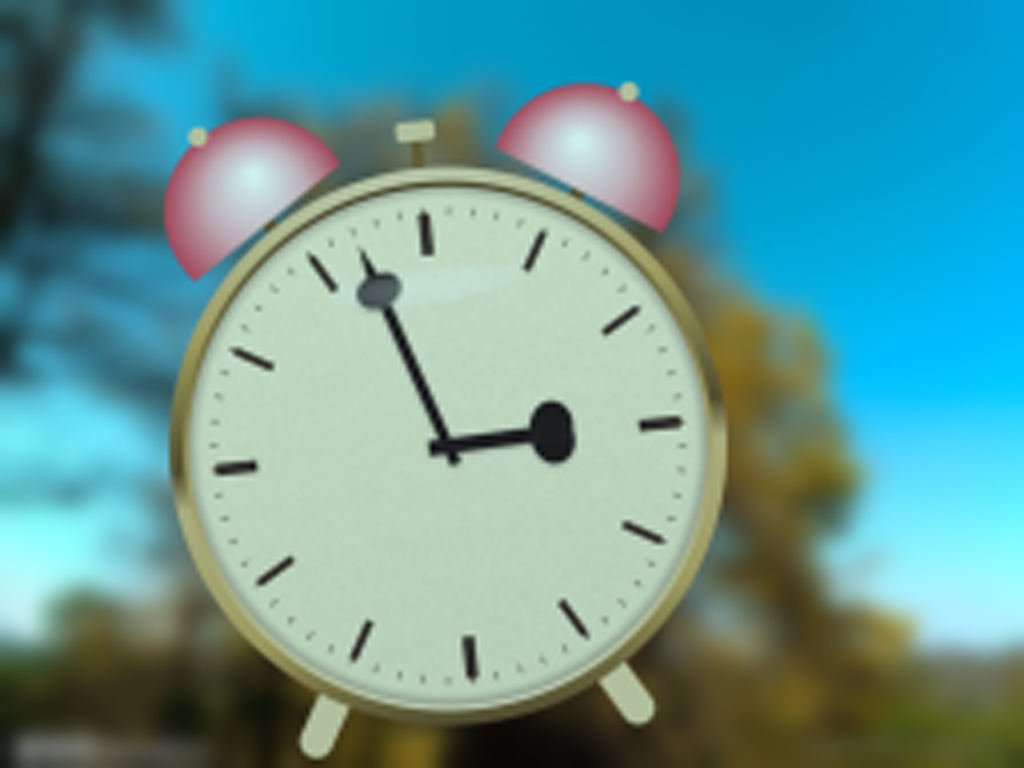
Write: 2:57
